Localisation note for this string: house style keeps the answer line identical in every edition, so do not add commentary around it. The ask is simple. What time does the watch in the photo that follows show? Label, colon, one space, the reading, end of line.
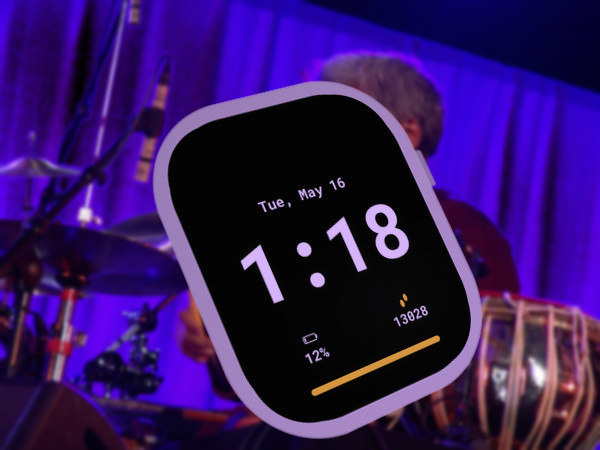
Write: 1:18
